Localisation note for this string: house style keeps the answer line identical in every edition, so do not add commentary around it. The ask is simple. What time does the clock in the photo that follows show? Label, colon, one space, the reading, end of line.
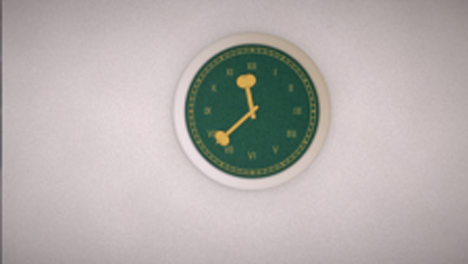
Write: 11:38
